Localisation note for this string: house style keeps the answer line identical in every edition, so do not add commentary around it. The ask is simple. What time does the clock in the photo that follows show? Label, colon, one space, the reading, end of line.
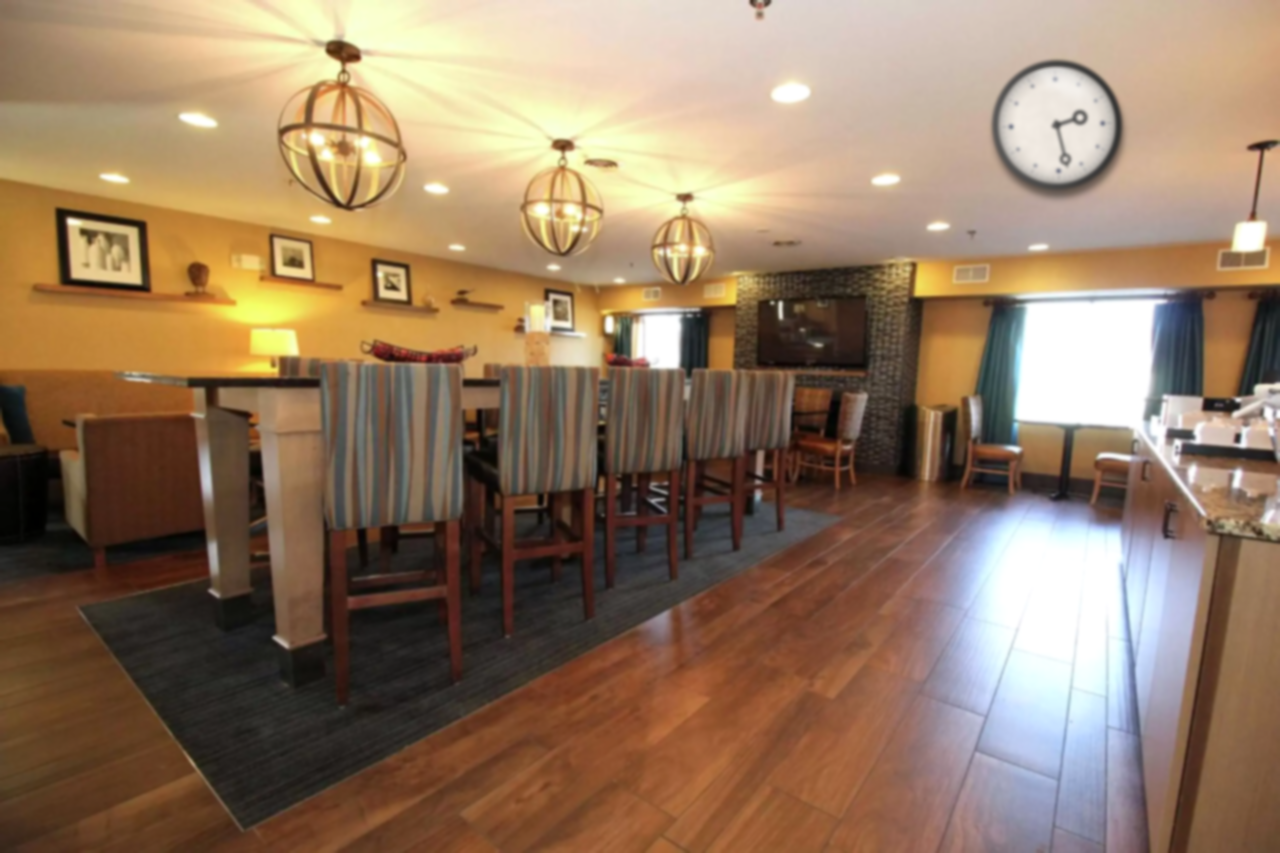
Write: 2:28
